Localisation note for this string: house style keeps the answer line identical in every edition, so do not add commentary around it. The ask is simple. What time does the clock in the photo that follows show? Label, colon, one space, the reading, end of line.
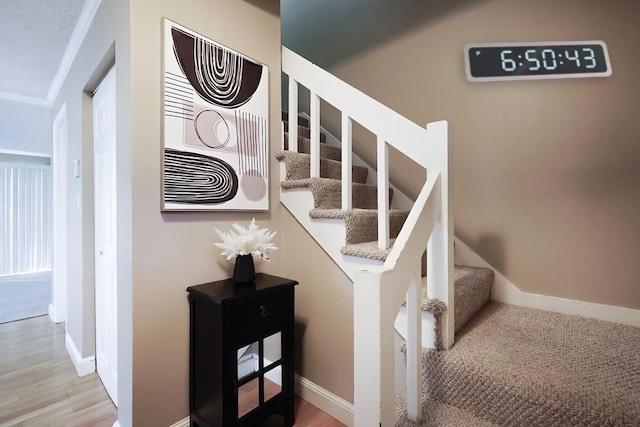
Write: 6:50:43
